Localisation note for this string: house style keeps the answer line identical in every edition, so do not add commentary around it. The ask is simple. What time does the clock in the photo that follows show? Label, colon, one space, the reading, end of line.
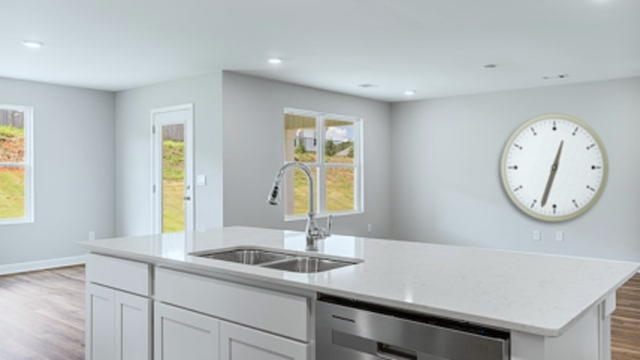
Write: 12:33
